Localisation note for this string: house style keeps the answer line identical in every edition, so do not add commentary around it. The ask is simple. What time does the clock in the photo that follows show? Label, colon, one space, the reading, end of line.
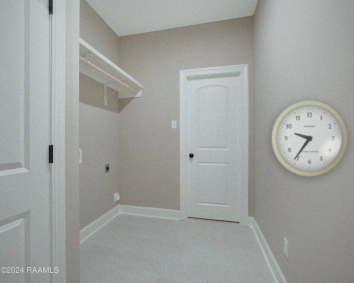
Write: 9:36
